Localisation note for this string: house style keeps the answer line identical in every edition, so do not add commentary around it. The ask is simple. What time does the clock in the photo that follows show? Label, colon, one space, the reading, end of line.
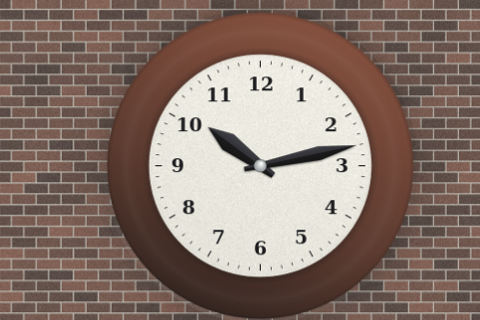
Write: 10:13
